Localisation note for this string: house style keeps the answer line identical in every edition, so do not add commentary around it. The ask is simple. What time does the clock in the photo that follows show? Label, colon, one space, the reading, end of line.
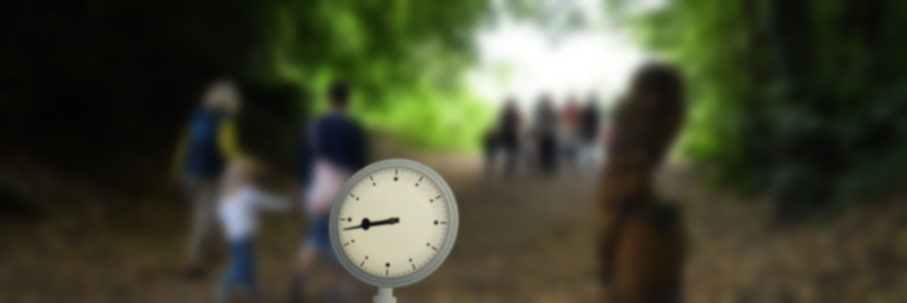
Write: 8:43
